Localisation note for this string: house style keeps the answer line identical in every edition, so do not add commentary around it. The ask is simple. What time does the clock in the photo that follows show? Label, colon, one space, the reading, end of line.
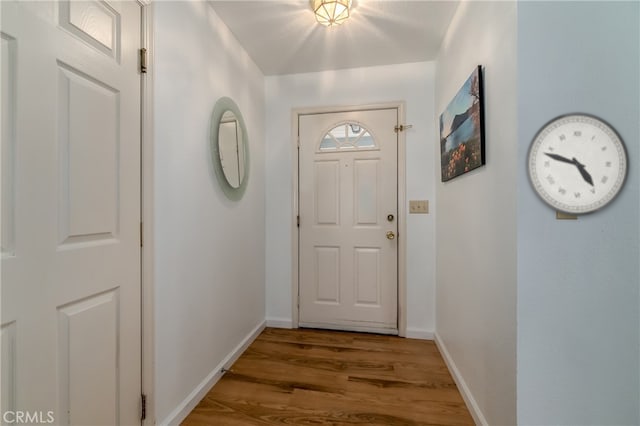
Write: 4:48
